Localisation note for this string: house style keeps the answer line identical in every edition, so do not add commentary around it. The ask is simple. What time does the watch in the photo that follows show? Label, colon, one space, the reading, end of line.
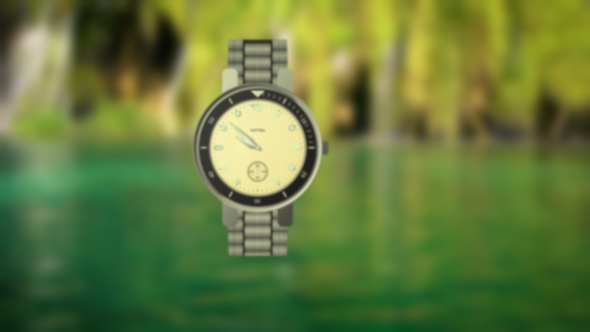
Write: 9:52
